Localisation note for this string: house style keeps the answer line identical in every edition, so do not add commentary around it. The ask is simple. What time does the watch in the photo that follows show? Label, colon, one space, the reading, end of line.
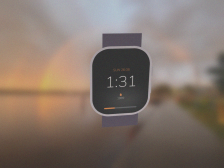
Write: 1:31
